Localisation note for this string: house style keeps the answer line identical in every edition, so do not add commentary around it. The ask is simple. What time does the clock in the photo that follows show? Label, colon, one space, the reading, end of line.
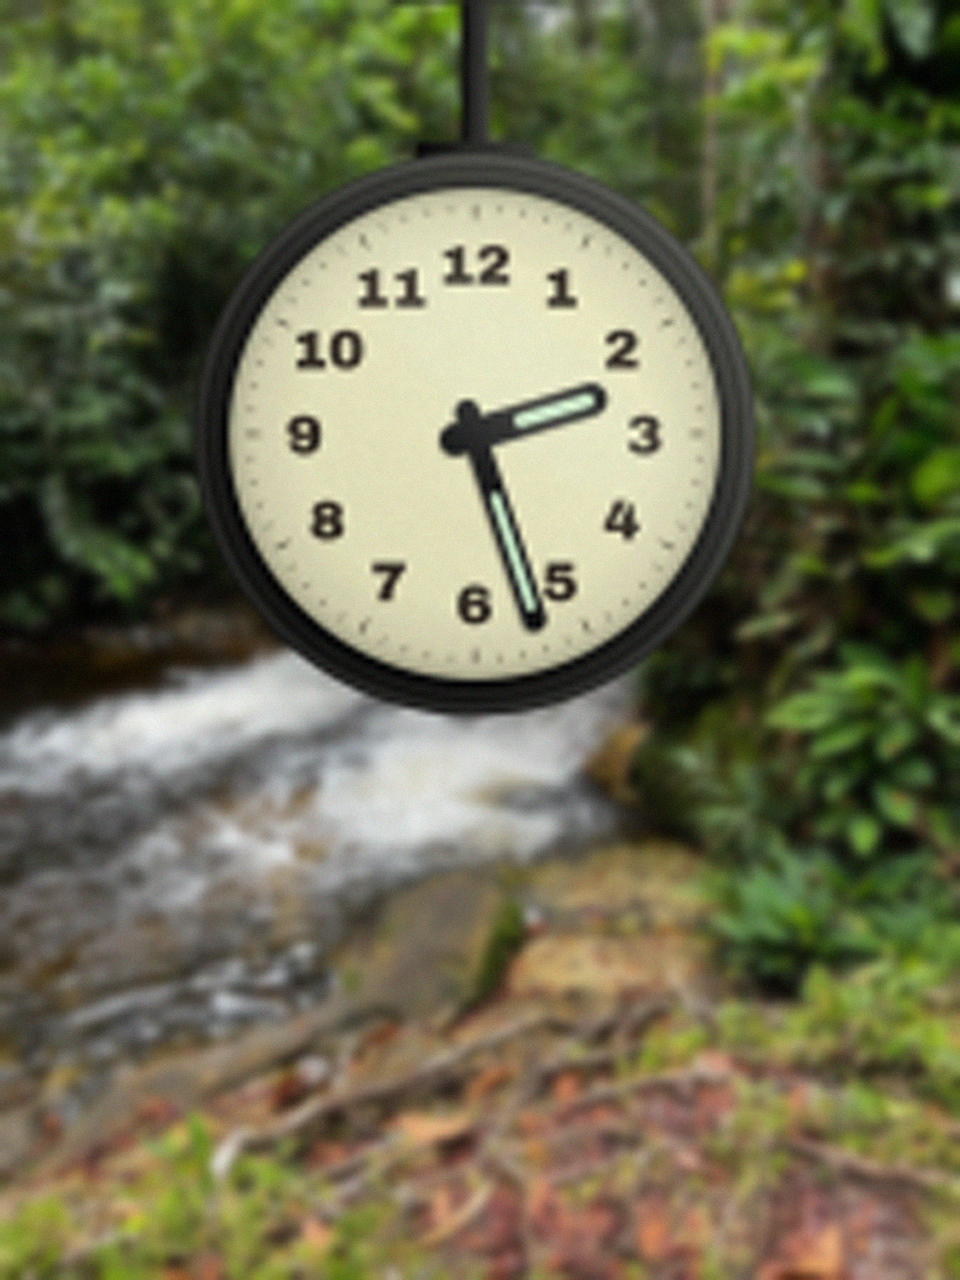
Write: 2:27
